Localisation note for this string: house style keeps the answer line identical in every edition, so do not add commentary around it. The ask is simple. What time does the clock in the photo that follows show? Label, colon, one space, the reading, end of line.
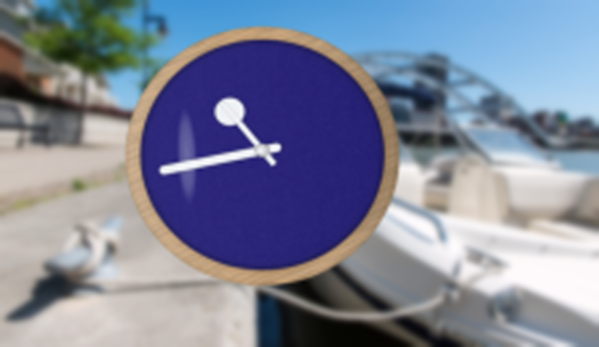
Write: 10:43
